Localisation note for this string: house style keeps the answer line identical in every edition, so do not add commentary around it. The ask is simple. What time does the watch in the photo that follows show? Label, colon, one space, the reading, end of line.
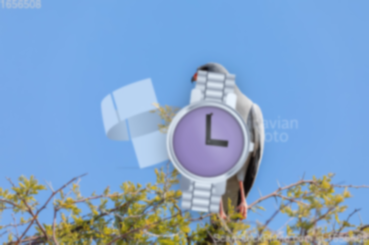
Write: 2:59
